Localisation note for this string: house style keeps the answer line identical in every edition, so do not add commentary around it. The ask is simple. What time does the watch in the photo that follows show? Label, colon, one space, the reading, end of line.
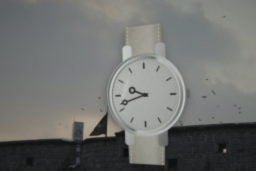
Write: 9:42
